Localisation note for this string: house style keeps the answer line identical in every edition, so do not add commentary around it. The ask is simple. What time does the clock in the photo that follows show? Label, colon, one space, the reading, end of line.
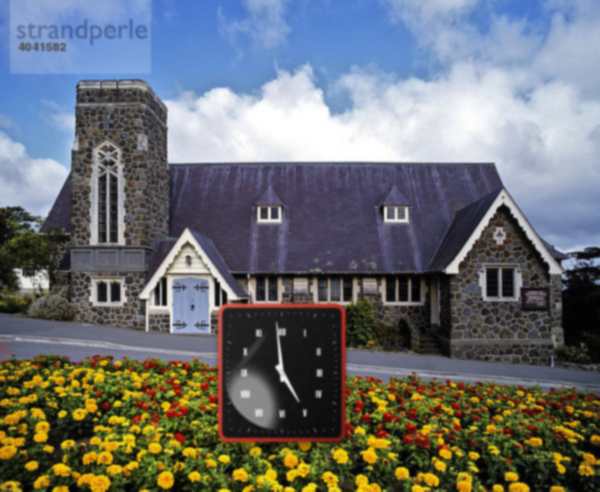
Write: 4:59
